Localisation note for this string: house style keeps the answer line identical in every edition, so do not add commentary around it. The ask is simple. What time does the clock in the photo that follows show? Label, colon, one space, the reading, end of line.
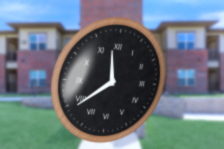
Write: 11:39
